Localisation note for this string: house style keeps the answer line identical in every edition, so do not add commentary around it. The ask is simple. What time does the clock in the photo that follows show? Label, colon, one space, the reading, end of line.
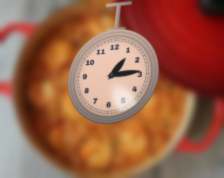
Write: 1:14
